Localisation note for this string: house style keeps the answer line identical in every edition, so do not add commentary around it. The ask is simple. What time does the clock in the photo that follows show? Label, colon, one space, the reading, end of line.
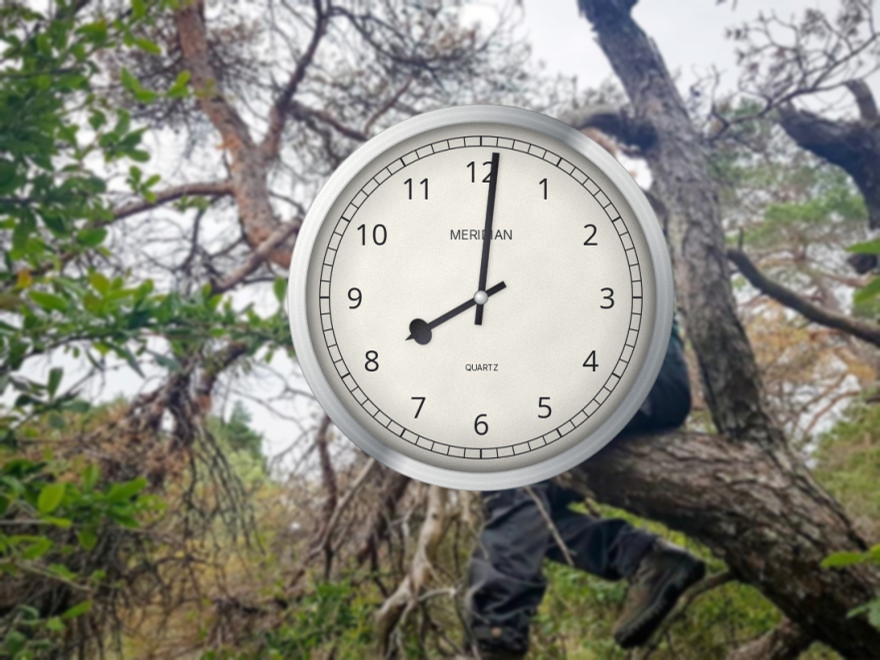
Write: 8:01
